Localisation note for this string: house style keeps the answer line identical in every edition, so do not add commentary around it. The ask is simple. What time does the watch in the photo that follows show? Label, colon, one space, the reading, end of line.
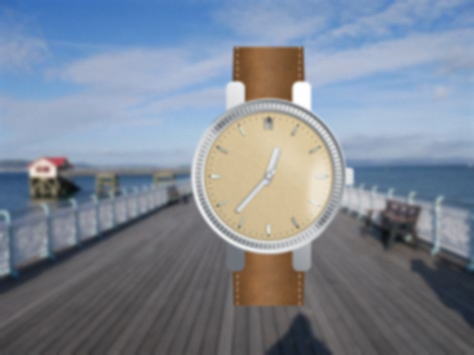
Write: 12:37
